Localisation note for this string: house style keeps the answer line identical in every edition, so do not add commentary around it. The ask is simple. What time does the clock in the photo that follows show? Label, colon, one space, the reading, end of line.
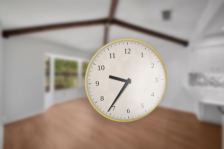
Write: 9:36
